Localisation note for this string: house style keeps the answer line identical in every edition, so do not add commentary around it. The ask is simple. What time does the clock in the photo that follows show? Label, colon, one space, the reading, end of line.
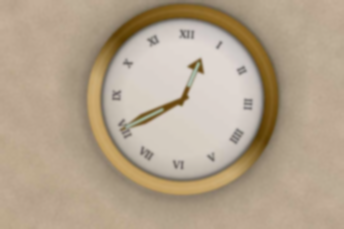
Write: 12:40
